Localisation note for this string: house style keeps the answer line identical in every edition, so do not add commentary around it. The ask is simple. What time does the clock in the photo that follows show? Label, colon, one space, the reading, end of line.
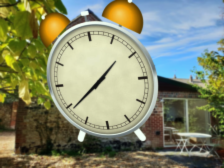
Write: 1:39
